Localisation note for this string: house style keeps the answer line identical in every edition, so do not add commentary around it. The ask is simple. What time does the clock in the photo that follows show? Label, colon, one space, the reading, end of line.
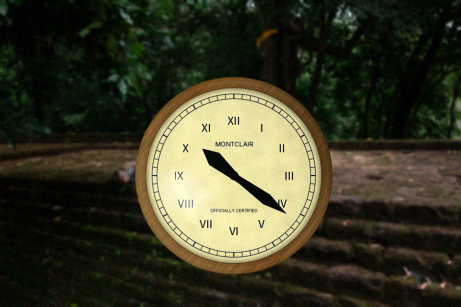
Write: 10:21
